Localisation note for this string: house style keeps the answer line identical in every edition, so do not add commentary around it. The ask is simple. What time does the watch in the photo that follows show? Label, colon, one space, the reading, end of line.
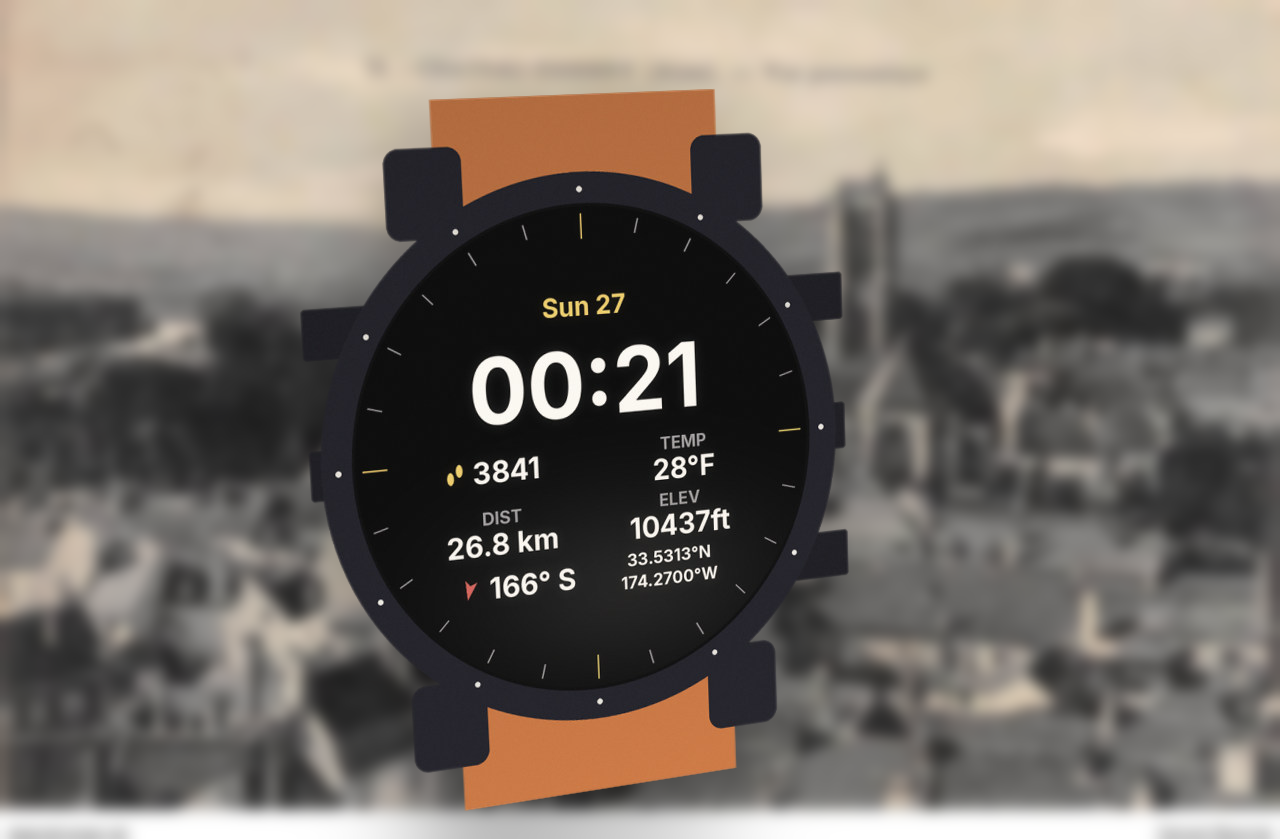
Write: 0:21
